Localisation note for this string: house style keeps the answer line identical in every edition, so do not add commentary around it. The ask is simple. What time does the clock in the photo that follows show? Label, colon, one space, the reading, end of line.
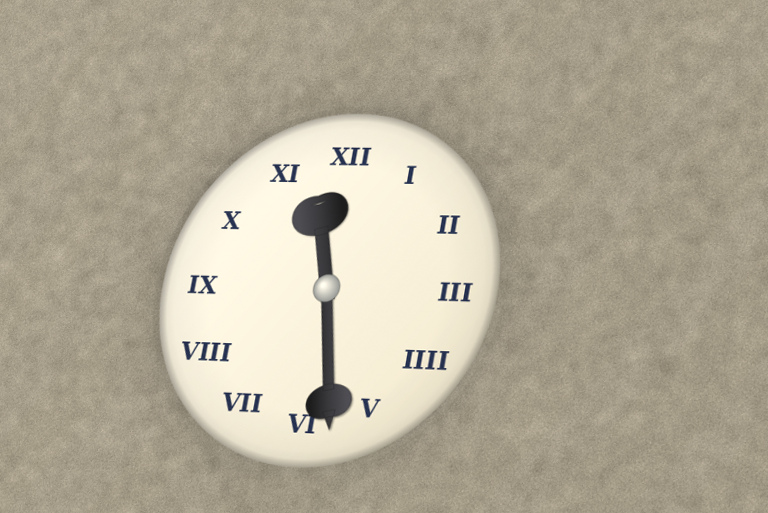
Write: 11:28
